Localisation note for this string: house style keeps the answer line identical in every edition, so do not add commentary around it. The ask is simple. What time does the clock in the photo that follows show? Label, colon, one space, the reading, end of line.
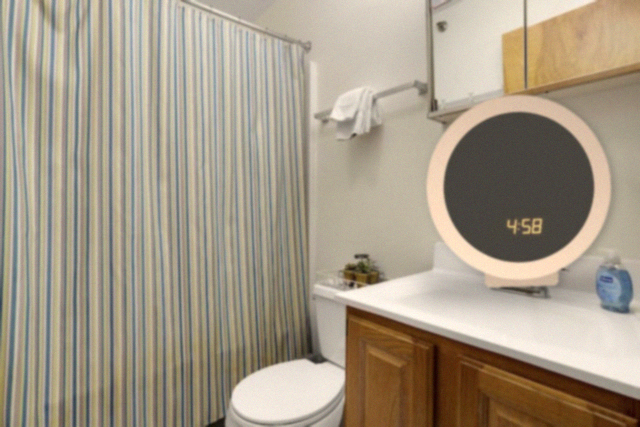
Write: 4:58
